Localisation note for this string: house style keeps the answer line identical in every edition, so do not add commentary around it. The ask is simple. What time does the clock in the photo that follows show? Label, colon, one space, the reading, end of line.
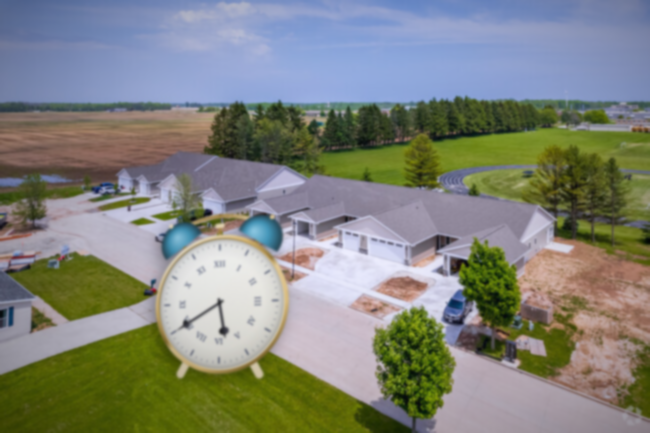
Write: 5:40
